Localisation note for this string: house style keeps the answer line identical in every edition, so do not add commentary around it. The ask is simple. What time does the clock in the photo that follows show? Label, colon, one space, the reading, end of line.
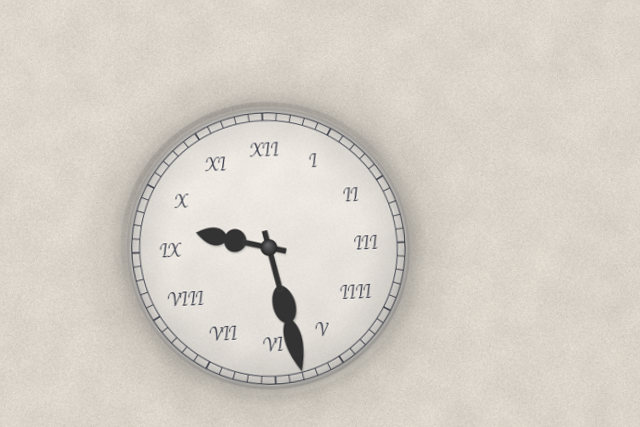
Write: 9:28
